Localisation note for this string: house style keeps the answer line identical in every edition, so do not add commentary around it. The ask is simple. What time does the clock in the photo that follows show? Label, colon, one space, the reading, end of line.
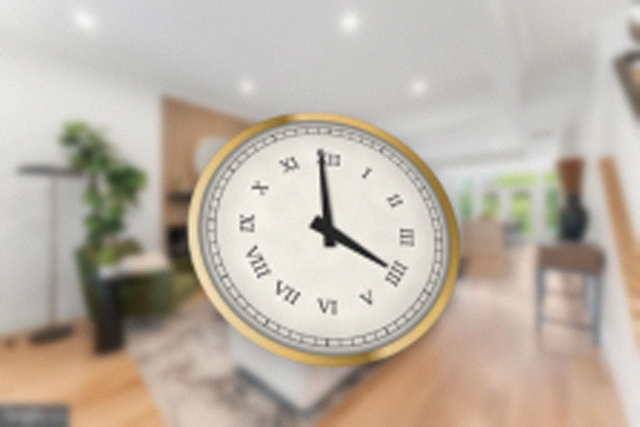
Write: 3:59
